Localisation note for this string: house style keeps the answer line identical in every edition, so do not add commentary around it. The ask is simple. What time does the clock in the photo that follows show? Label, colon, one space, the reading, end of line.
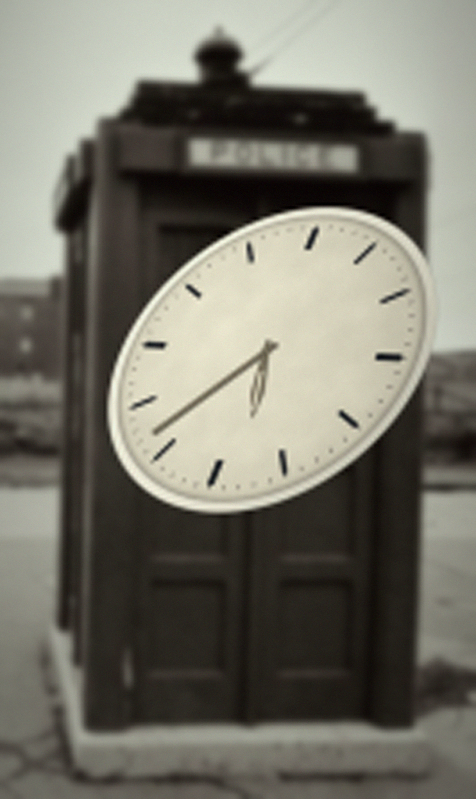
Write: 5:37
